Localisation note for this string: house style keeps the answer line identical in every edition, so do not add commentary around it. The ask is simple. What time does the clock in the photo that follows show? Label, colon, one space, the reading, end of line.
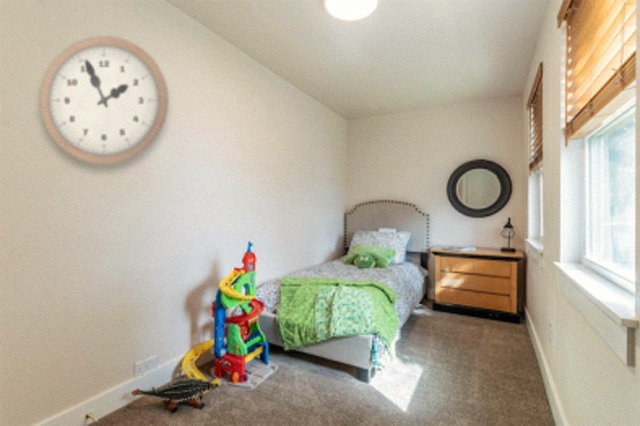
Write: 1:56
